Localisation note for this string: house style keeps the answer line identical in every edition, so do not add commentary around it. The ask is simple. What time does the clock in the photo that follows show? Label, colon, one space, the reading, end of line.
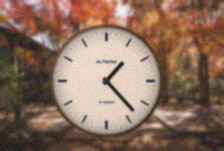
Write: 1:23
